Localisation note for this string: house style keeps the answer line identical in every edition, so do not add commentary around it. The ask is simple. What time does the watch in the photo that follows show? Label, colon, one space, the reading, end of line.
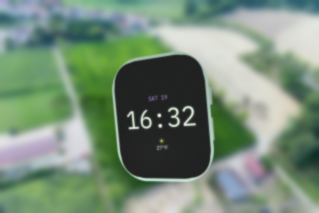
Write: 16:32
